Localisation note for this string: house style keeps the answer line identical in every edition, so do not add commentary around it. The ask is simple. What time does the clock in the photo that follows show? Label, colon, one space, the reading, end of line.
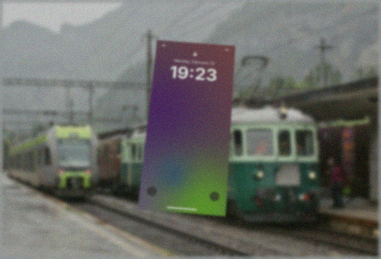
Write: 19:23
